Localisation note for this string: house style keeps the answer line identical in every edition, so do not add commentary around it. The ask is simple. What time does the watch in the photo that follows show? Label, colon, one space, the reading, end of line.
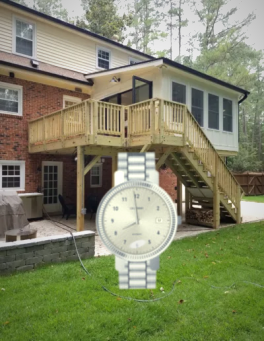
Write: 7:59
